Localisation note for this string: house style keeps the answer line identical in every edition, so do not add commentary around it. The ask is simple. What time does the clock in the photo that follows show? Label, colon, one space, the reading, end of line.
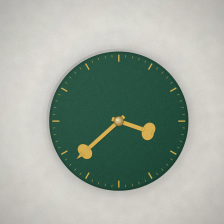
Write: 3:38
